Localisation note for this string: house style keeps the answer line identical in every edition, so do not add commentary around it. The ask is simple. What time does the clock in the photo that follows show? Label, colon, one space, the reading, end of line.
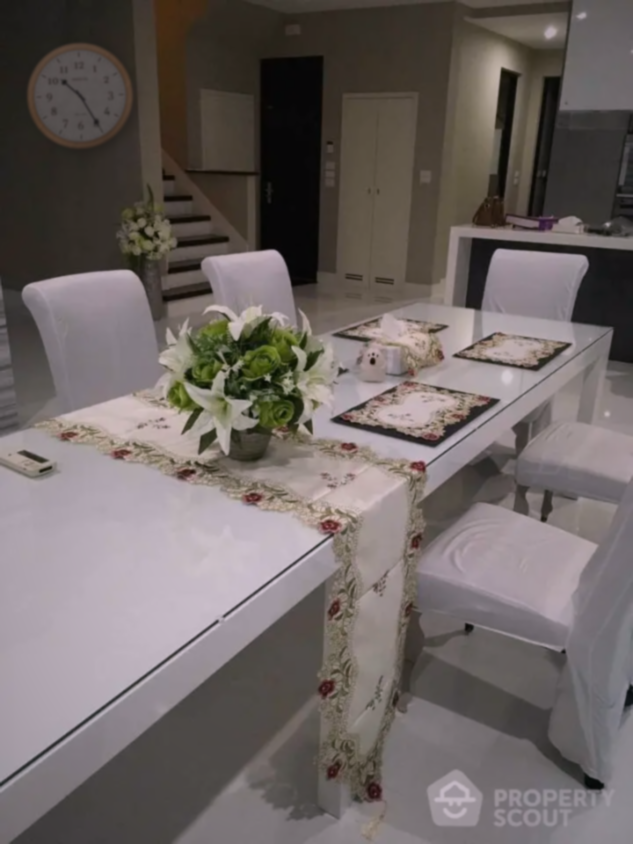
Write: 10:25
